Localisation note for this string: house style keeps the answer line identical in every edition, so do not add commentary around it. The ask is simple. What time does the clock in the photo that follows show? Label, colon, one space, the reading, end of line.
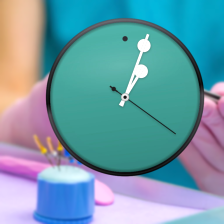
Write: 1:03:21
